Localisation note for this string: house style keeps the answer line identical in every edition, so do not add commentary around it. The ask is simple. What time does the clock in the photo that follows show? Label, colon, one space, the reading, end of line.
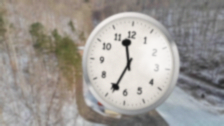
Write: 11:34
